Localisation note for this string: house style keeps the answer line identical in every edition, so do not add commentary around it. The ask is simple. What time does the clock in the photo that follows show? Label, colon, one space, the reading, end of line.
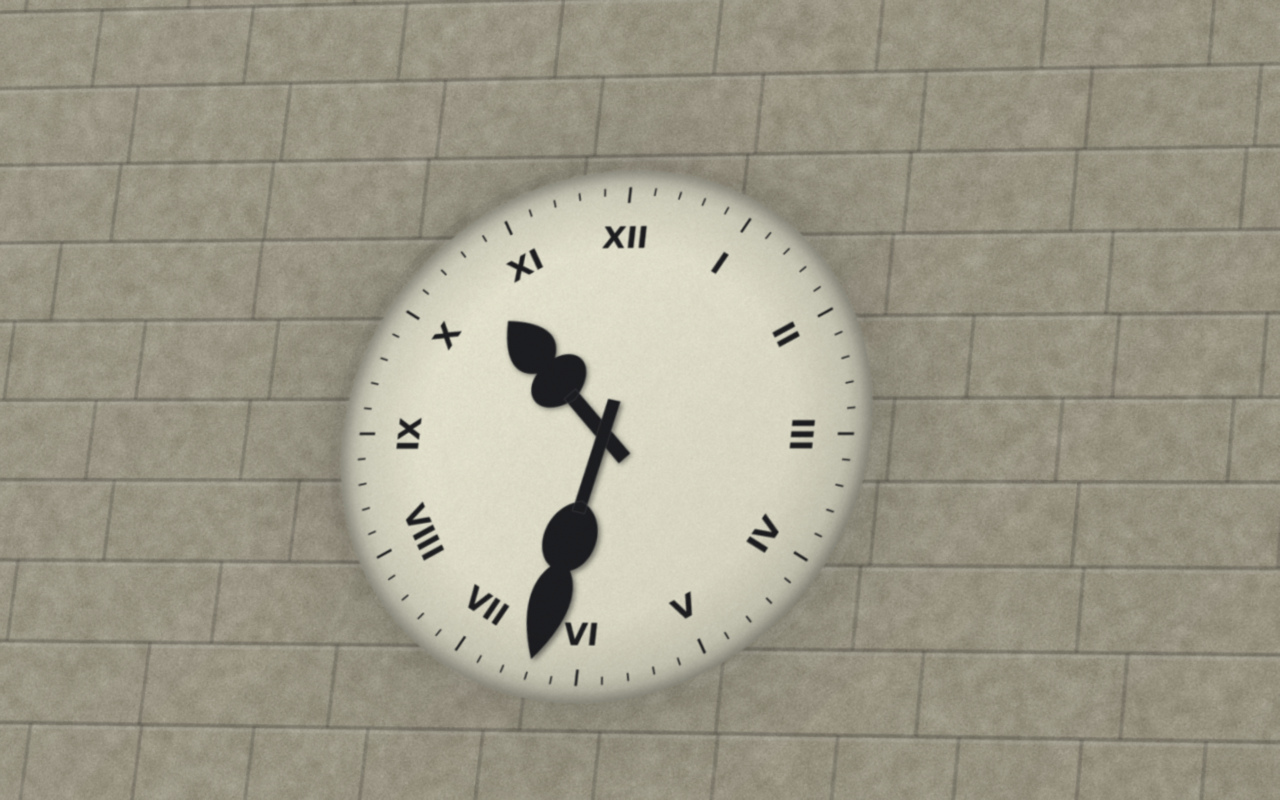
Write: 10:32
